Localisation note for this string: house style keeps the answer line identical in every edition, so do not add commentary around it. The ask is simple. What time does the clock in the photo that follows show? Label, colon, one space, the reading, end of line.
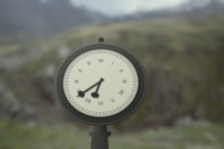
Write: 6:39
